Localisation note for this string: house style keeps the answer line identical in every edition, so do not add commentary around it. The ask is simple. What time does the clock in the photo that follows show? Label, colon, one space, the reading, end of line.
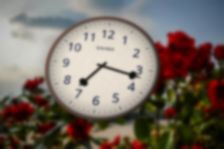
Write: 7:17
